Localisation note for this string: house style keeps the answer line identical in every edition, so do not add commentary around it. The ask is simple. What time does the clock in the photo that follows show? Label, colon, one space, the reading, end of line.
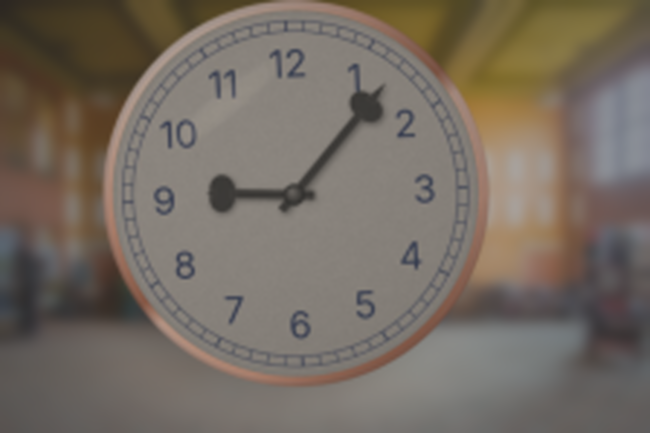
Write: 9:07
